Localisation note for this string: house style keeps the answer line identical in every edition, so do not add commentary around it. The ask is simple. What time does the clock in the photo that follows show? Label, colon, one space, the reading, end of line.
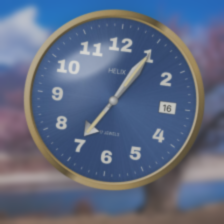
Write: 7:05
